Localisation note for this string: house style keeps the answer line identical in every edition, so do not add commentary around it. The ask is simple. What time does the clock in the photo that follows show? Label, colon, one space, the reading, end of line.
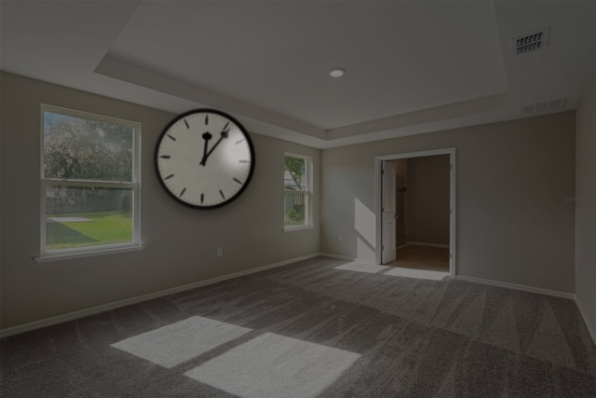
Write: 12:06
